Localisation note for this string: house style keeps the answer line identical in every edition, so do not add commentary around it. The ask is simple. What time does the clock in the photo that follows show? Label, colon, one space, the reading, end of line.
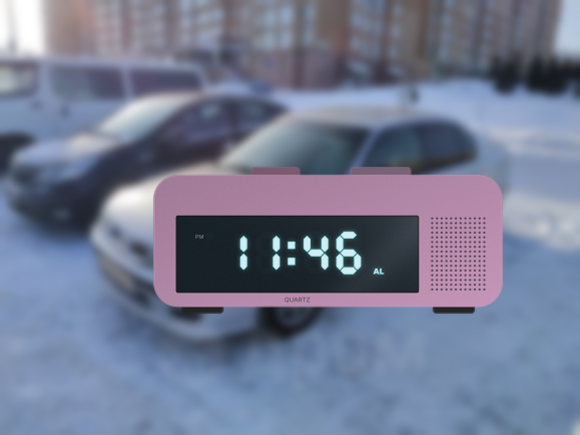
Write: 11:46
